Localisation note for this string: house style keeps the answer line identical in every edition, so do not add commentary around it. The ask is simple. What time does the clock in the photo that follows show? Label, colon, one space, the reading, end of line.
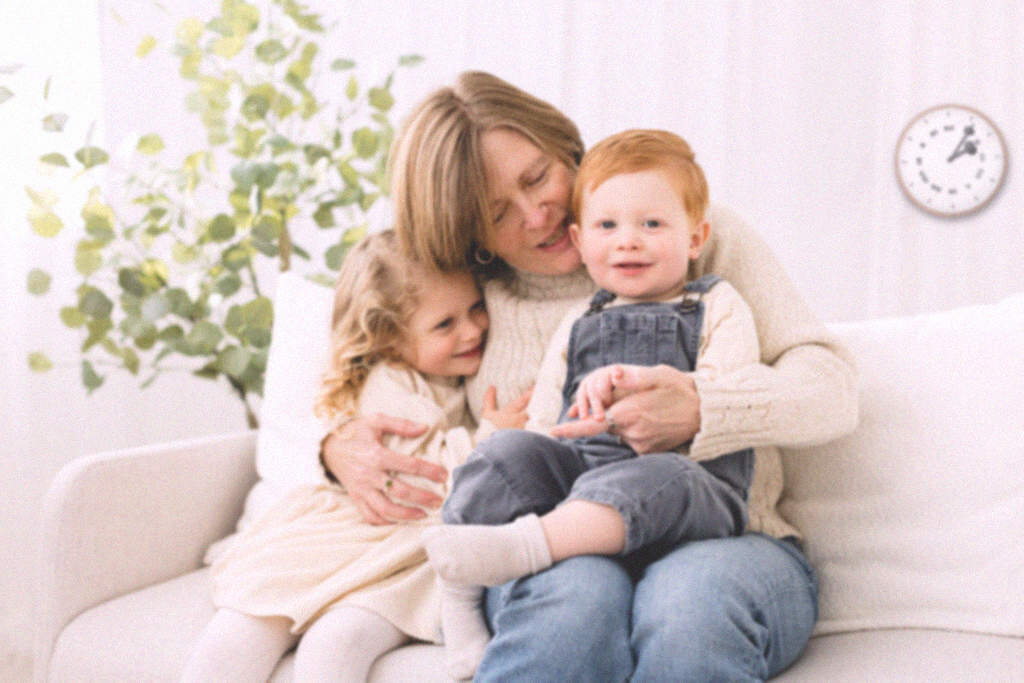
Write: 2:06
